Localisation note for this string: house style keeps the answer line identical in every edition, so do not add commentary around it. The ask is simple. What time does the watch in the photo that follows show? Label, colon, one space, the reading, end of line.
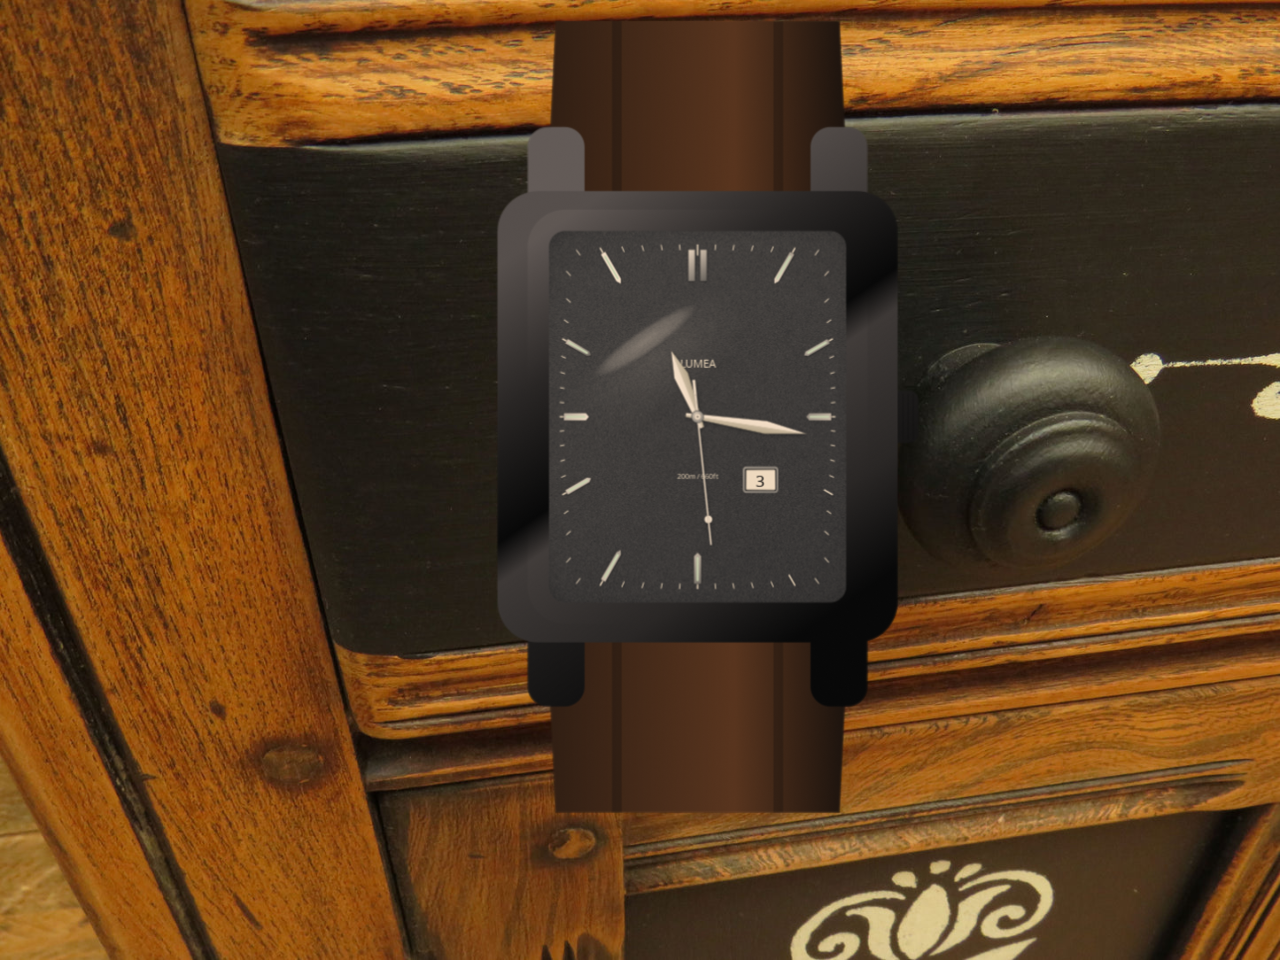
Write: 11:16:29
